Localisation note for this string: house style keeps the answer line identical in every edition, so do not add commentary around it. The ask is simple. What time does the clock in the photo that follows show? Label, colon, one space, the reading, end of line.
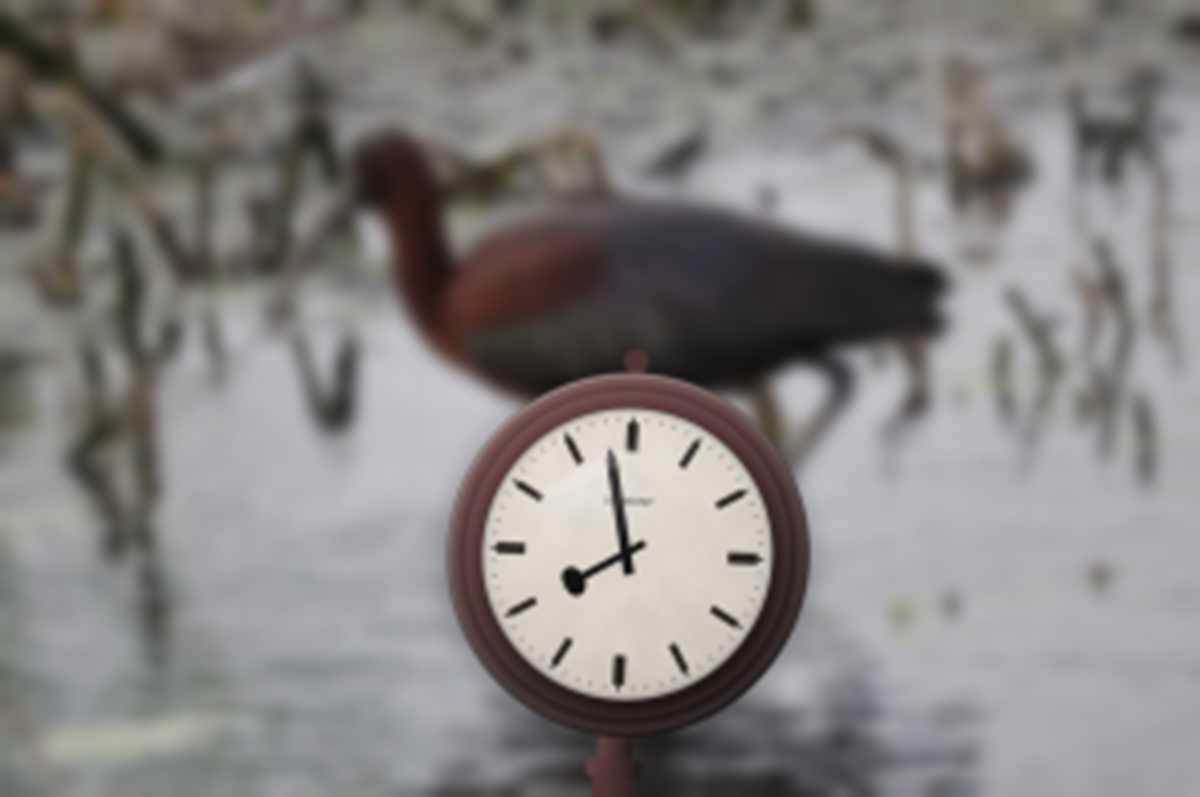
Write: 7:58
